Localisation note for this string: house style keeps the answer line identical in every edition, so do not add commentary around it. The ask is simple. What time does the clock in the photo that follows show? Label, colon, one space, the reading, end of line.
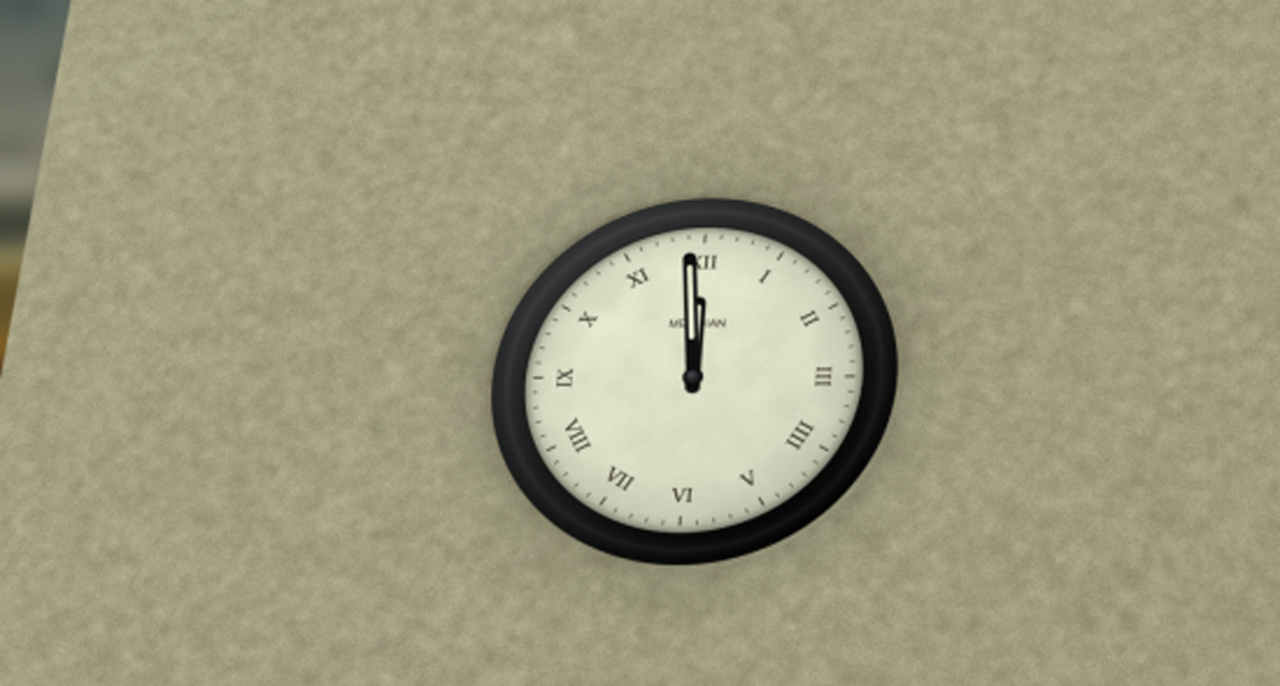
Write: 11:59
